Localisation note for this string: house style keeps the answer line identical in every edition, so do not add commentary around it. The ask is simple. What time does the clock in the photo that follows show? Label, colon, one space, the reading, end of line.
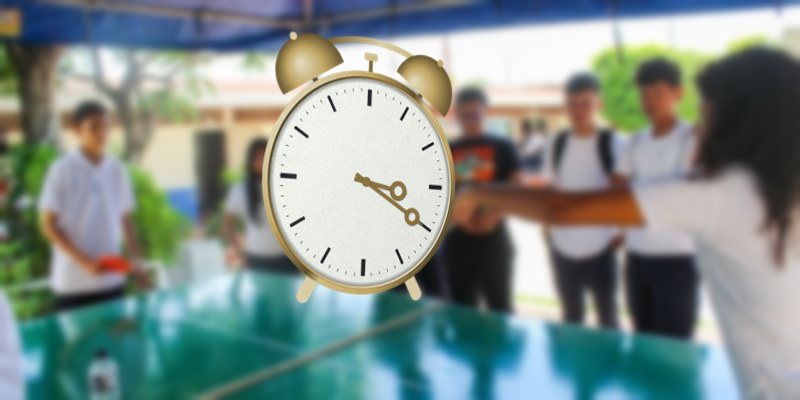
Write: 3:20
